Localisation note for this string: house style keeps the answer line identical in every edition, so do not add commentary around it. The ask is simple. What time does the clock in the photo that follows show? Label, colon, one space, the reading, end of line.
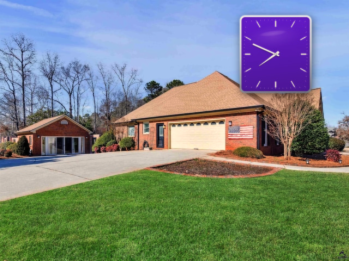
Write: 7:49
